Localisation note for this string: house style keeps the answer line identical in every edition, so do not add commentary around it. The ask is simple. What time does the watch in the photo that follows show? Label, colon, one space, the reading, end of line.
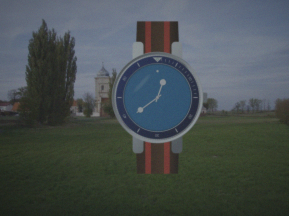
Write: 12:39
